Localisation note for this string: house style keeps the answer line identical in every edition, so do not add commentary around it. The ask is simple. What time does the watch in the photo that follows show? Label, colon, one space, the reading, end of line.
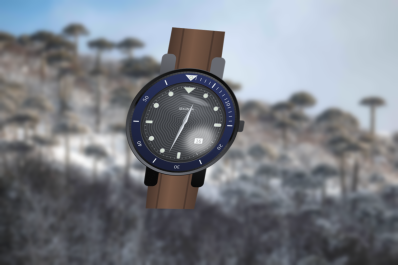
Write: 12:33
